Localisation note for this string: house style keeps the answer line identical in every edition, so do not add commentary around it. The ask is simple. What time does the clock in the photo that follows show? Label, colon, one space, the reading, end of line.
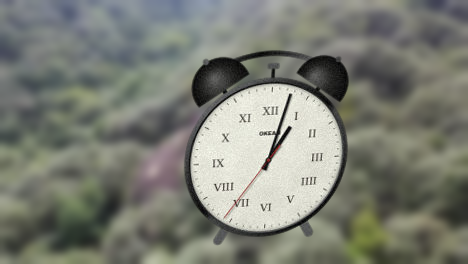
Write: 1:02:36
